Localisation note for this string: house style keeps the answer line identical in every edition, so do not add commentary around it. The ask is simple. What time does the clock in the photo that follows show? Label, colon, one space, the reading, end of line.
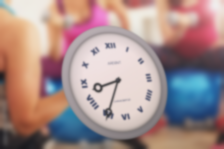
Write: 8:35
